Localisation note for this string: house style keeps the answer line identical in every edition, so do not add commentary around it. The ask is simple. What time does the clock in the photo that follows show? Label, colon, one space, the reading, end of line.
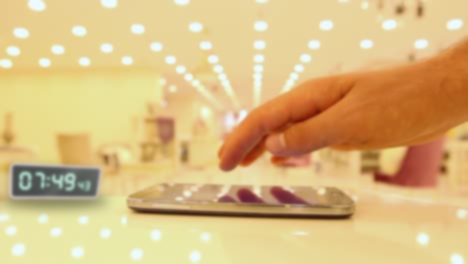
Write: 7:49
